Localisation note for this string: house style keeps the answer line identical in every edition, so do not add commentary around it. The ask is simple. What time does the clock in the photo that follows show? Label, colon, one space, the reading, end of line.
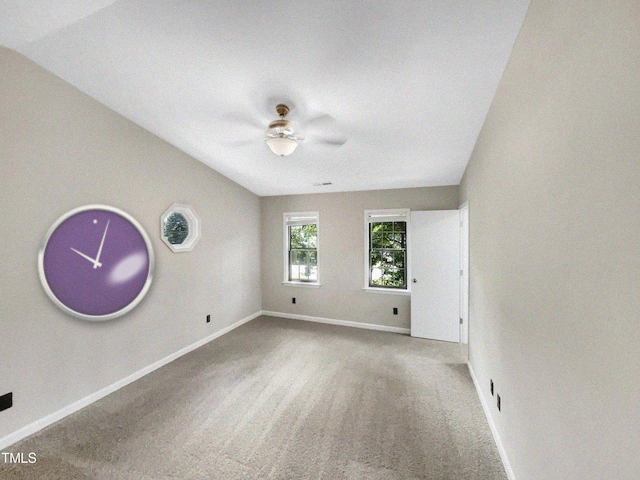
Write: 10:03
